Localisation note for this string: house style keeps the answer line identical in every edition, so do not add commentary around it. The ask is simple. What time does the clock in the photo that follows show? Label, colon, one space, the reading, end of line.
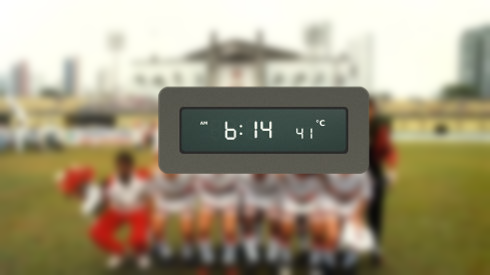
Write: 6:14
